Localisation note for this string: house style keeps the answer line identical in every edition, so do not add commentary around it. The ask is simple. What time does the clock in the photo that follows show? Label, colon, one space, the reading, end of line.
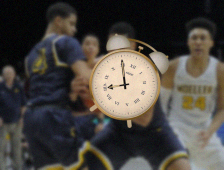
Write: 7:55
